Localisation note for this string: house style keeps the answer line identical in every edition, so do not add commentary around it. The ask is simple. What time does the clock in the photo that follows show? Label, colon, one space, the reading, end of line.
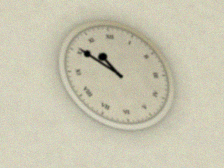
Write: 10:51
